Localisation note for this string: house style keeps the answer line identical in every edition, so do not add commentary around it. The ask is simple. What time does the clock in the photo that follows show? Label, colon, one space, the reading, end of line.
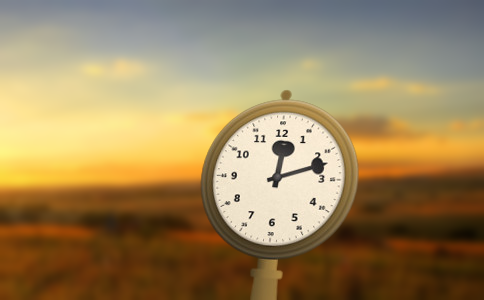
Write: 12:12
